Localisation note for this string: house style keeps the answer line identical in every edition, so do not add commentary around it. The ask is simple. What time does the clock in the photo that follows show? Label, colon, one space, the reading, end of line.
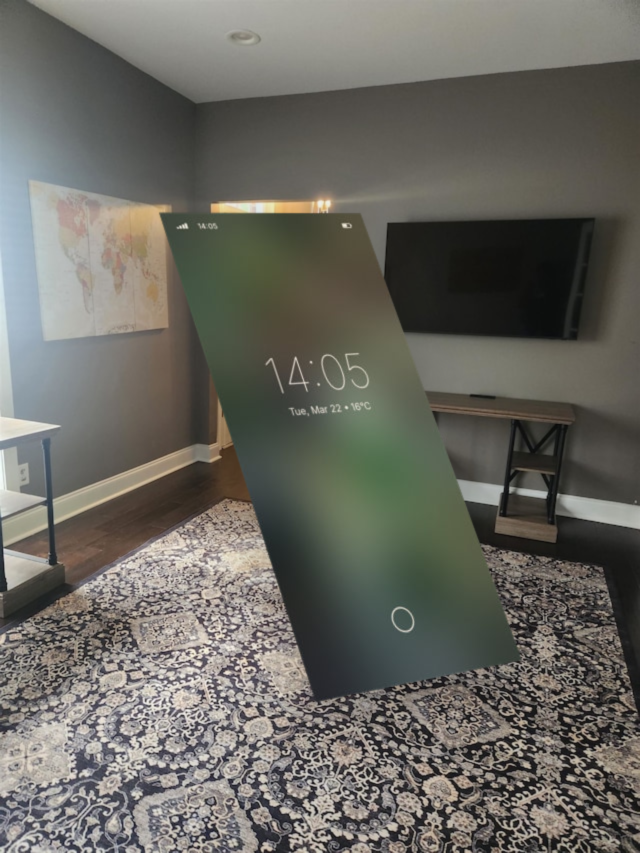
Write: 14:05
